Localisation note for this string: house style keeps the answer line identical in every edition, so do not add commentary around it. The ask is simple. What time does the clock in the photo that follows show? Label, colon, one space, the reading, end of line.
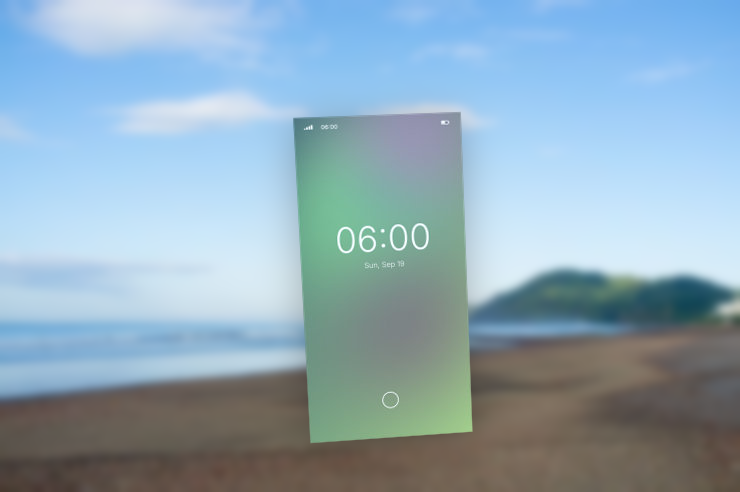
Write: 6:00
